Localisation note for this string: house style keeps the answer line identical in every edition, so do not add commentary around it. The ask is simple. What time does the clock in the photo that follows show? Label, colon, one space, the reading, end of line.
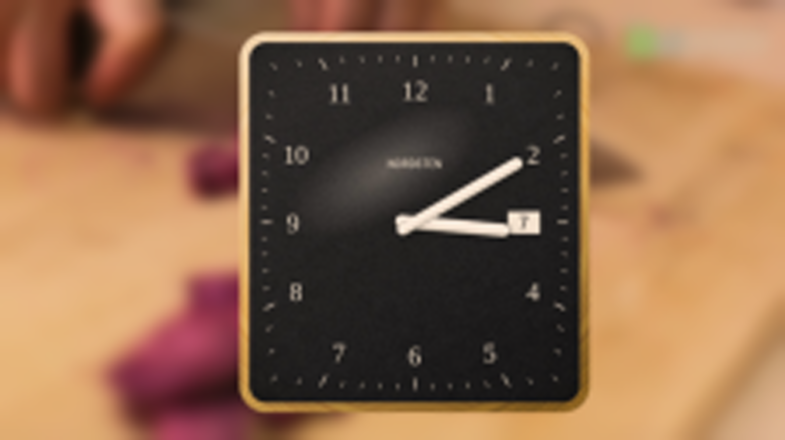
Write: 3:10
